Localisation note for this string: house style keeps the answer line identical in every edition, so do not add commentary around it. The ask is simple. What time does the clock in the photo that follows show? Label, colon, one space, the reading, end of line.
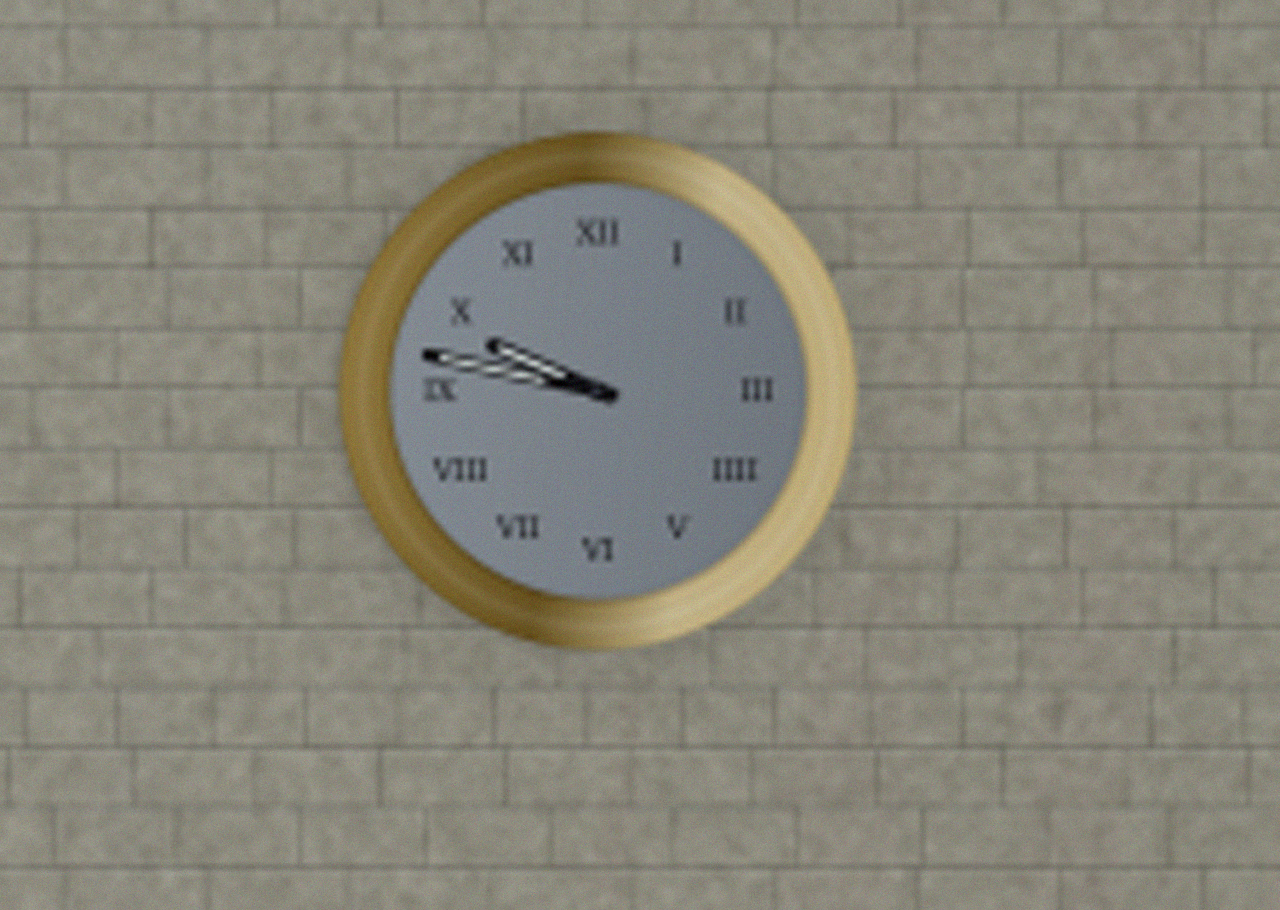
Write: 9:47
